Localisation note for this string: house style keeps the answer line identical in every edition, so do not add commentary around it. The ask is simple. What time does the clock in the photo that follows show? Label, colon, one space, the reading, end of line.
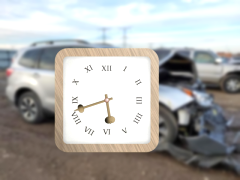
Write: 5:42
